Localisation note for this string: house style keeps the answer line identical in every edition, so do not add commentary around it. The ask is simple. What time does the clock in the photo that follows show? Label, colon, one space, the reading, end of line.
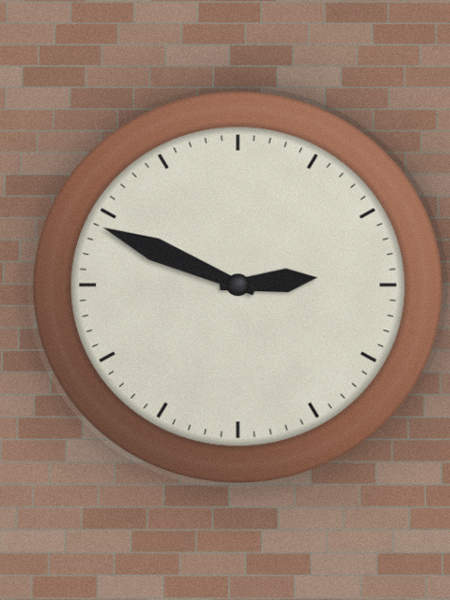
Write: 2:49
